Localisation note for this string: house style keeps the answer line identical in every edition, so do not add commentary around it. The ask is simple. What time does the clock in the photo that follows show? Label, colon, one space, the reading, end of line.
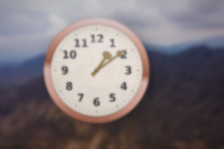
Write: 1:09
